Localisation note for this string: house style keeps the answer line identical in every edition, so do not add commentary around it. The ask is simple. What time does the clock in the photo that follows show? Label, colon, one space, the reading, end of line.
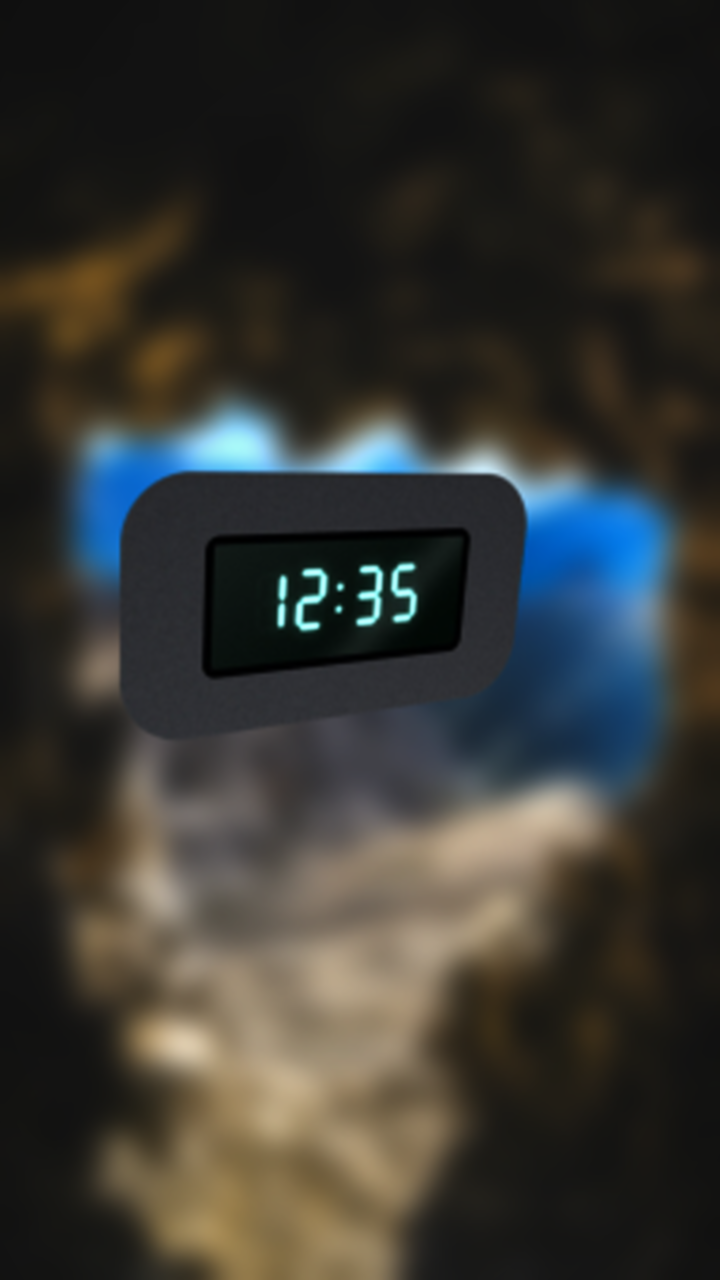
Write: 12:35
